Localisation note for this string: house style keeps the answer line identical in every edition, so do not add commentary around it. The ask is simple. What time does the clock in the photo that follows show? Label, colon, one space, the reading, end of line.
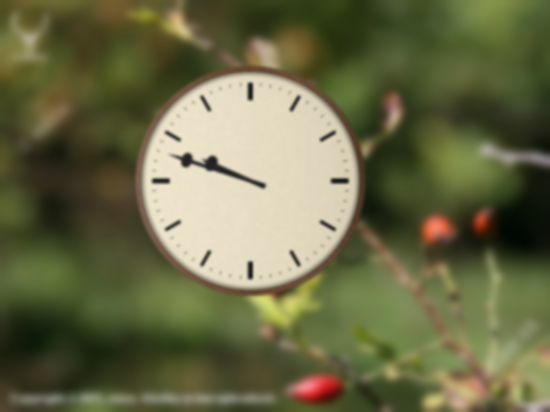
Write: 9:48
